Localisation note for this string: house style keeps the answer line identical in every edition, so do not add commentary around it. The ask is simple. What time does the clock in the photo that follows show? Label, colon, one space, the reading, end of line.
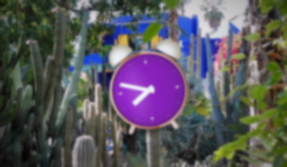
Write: 7:48
